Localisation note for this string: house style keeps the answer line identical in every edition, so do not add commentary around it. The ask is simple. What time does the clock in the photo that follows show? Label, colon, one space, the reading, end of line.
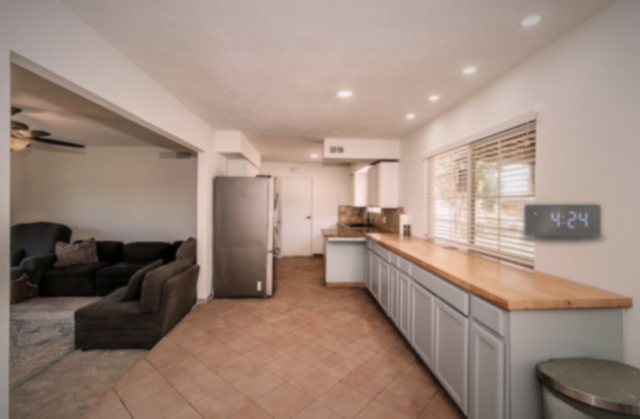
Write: 4:24
